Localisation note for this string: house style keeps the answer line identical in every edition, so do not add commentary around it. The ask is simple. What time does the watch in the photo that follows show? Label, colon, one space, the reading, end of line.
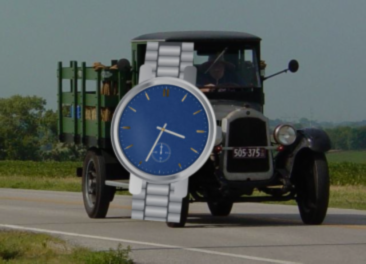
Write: 3:34
